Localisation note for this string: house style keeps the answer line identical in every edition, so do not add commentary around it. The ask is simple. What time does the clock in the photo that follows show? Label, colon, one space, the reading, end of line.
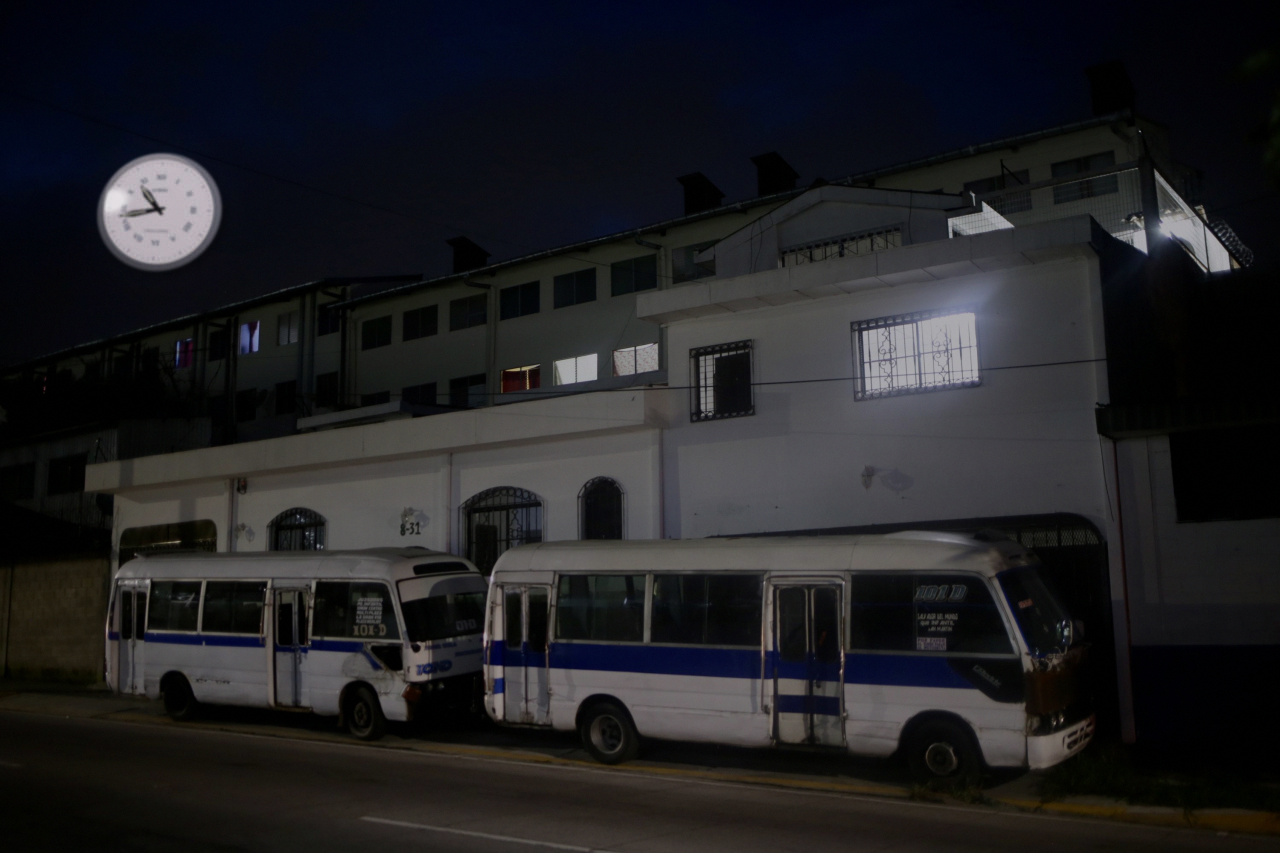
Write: 10:43
